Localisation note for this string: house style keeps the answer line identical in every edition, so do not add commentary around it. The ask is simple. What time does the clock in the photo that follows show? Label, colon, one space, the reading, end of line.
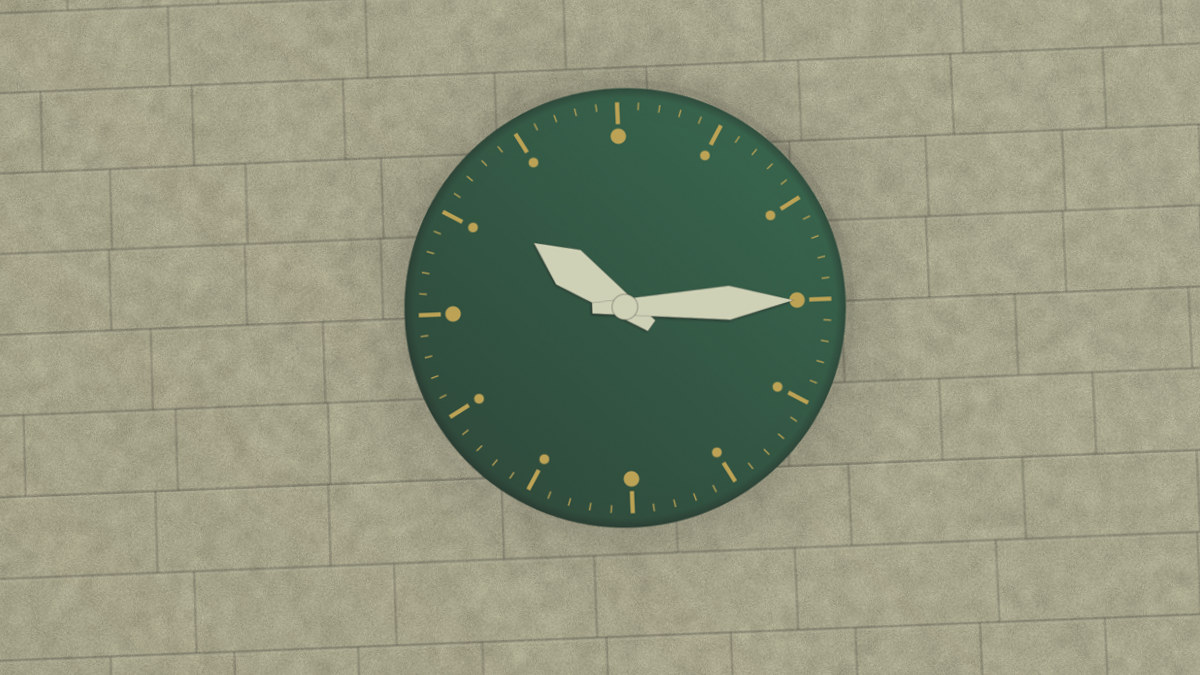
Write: 10:15
